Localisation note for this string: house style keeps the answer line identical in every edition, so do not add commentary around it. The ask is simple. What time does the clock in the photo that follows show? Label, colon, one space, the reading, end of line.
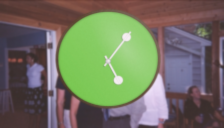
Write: 5:06
